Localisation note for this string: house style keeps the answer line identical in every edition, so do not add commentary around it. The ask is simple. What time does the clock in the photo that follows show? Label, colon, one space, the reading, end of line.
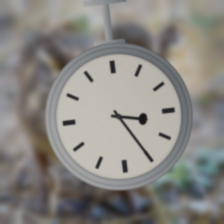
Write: 3:25
